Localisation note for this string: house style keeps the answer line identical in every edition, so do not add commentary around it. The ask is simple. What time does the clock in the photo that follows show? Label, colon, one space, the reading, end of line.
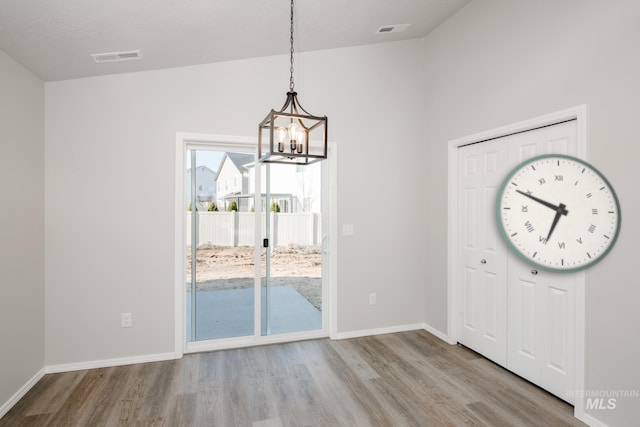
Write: 6:49
